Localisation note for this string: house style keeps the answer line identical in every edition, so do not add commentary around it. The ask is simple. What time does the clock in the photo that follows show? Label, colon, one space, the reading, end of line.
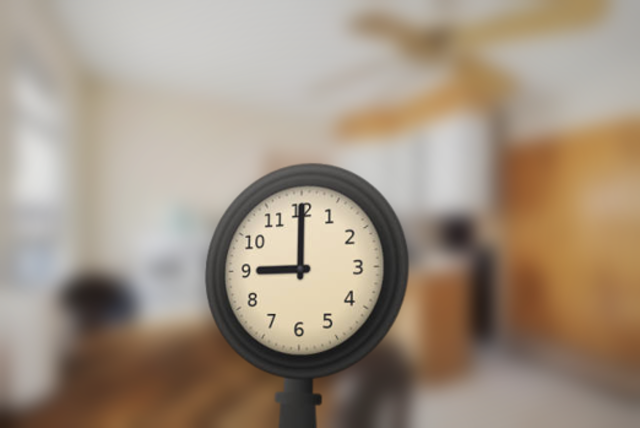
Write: 9:00
